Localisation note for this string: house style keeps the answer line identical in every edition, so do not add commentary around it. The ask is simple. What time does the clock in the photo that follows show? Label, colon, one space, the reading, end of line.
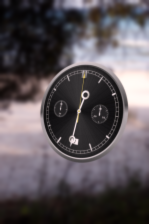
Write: 12:31
